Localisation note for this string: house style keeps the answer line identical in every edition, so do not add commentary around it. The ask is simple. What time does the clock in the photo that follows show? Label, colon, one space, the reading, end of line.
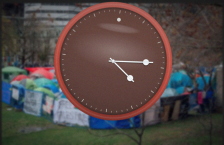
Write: 4:14
